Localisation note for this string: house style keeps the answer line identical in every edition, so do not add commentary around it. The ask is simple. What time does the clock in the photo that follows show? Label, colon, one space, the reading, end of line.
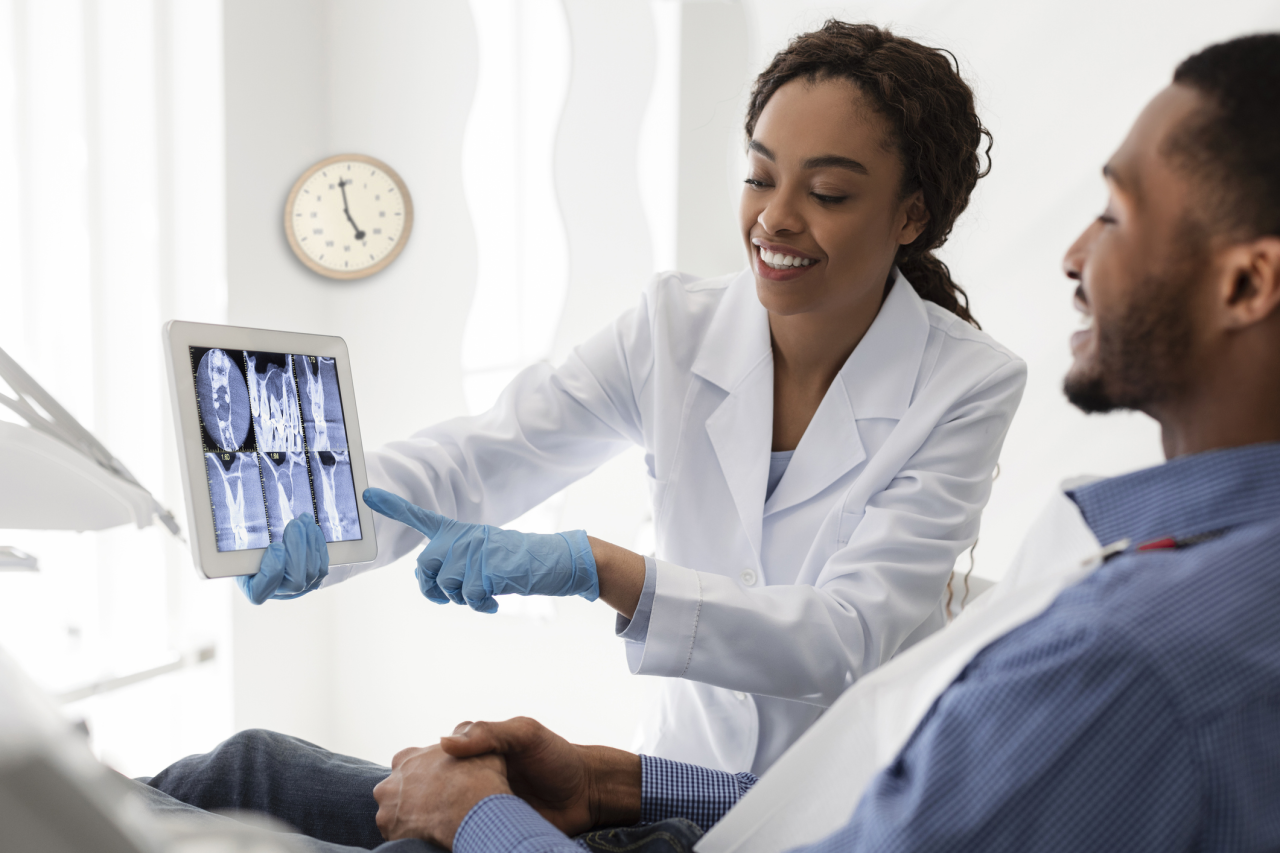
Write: 4:58
